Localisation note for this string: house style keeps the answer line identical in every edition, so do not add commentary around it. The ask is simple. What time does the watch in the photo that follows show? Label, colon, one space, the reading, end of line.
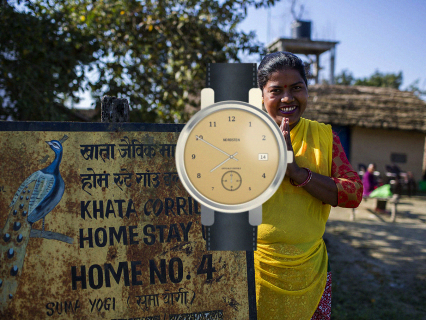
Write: 7:50
